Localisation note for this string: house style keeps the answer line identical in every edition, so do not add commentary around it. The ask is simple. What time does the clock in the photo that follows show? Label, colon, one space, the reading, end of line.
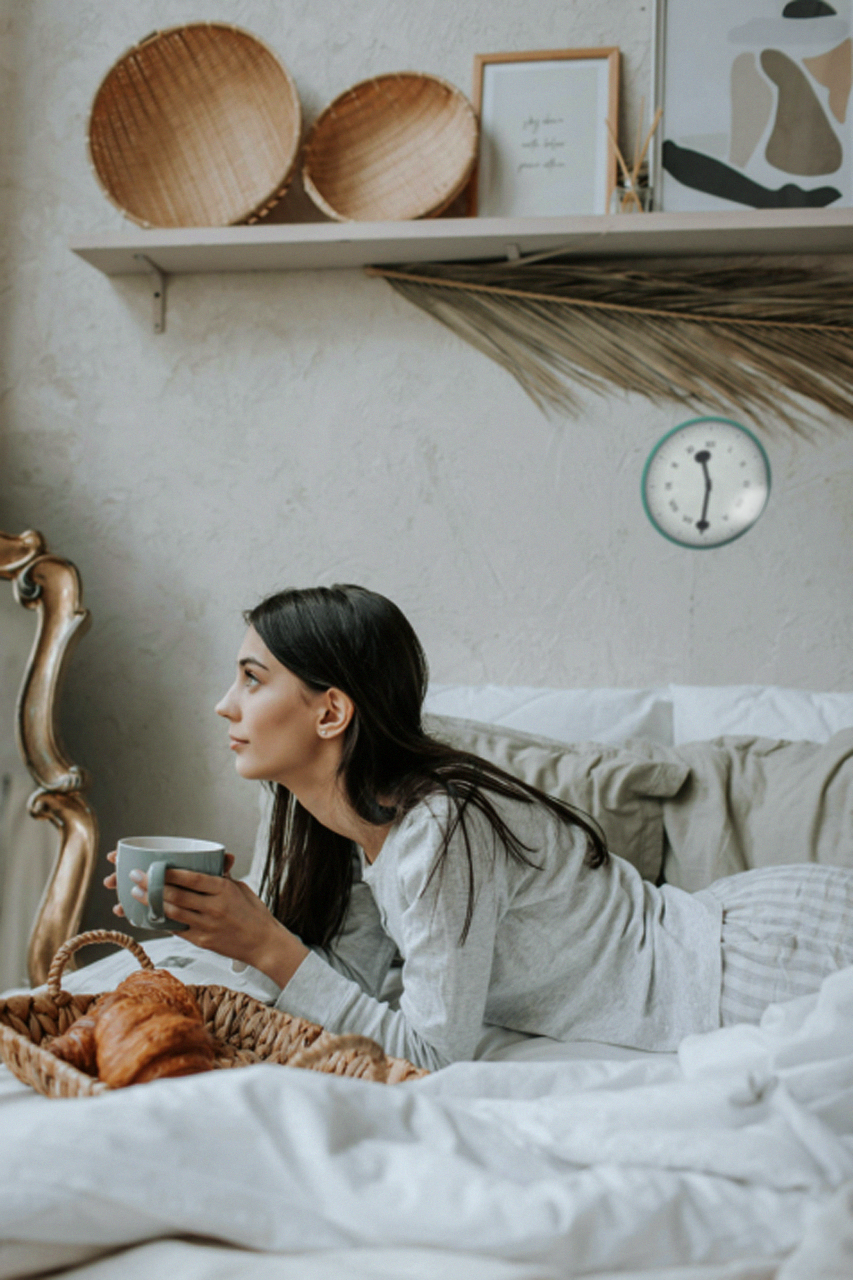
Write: 11:31
